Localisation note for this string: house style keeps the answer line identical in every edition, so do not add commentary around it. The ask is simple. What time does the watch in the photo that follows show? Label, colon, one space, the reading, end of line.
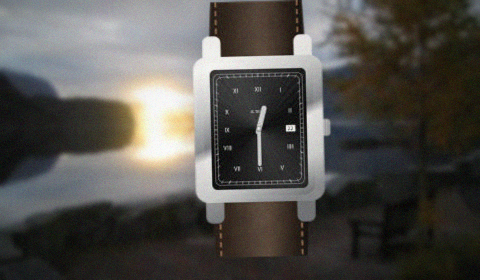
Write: 12:30
